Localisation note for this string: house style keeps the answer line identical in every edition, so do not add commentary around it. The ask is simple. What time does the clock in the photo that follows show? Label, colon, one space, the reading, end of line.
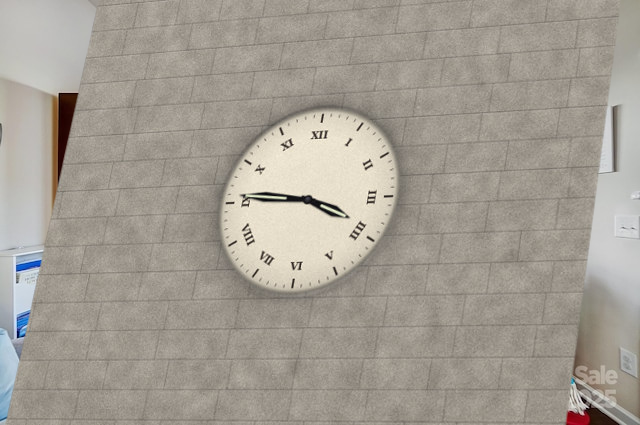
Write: 3:46
